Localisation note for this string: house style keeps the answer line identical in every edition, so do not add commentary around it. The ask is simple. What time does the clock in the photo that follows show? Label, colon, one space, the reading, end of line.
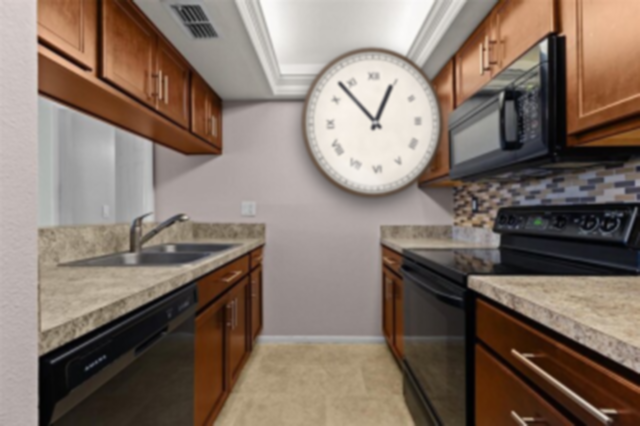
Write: 12:53
